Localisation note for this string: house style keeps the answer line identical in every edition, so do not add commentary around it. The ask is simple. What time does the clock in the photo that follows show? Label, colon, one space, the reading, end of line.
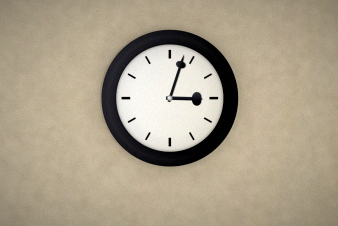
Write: 3:03
